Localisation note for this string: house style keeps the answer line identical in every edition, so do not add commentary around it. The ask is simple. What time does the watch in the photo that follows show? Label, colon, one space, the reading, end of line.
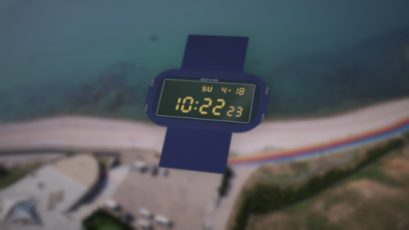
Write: 10:22:23
